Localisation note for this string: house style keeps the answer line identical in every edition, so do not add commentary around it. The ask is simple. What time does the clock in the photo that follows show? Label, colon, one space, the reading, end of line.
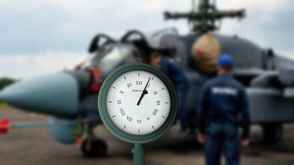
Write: 1:04
